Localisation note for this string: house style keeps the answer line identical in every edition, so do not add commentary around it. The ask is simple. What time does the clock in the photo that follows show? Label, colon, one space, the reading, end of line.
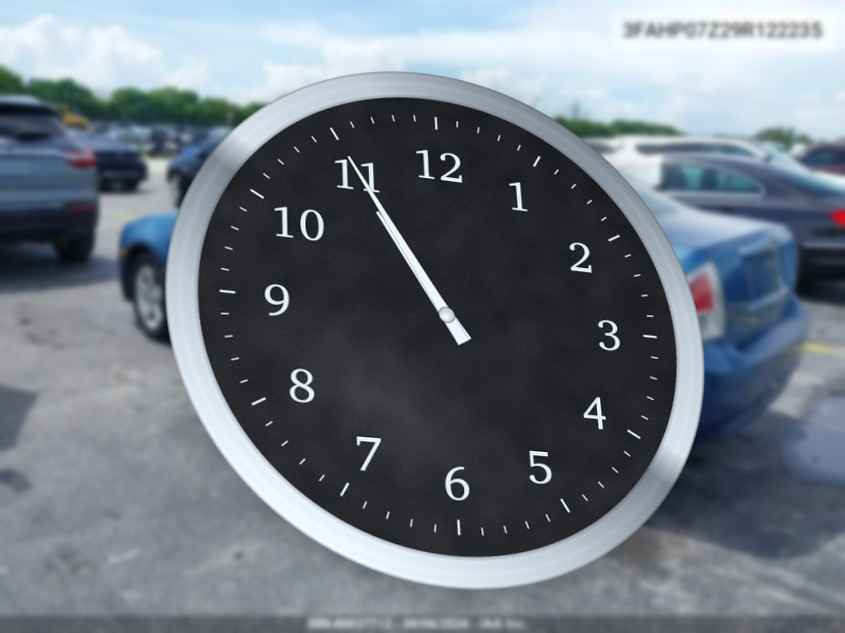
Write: 10:55
